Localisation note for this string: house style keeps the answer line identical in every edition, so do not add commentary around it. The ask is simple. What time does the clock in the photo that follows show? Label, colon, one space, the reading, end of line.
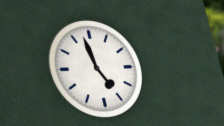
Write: 4:58
